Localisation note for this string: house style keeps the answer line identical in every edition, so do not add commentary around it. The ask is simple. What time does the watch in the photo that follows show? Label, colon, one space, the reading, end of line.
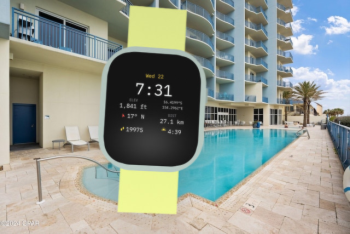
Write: 7:31
